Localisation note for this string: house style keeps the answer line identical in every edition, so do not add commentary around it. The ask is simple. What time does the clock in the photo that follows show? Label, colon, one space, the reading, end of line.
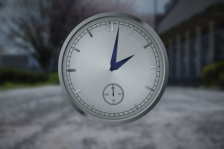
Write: 2:02
